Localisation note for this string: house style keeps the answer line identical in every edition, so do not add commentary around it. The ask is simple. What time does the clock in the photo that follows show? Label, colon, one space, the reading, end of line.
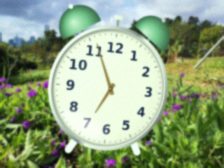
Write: 6:56
